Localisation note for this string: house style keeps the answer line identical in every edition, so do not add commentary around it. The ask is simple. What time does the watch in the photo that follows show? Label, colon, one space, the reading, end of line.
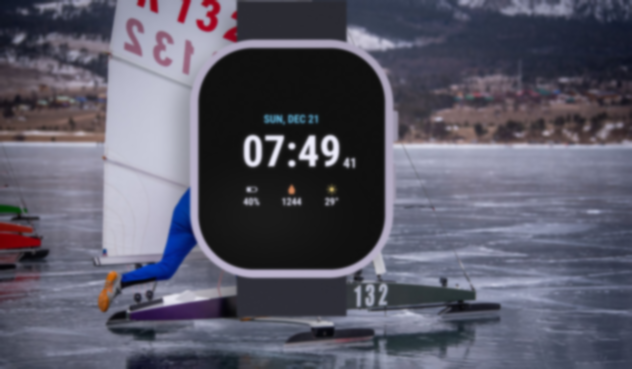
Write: 7:49:41
